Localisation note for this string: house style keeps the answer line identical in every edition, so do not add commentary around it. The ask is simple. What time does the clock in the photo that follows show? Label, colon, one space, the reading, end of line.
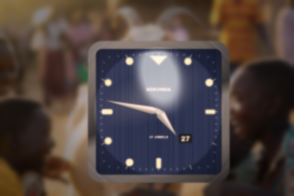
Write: 4:47
